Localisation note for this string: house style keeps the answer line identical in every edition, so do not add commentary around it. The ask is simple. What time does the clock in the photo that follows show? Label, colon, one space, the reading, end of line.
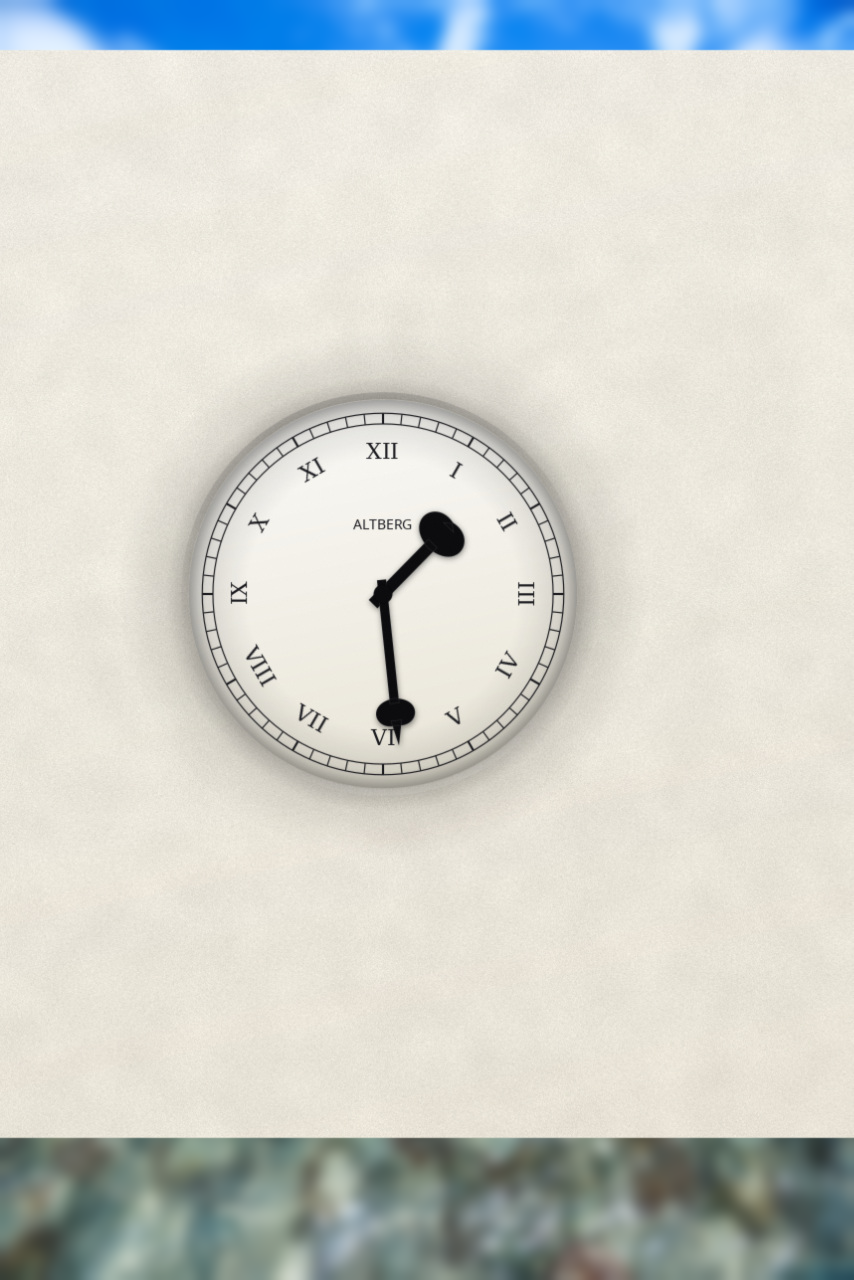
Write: 1:29
